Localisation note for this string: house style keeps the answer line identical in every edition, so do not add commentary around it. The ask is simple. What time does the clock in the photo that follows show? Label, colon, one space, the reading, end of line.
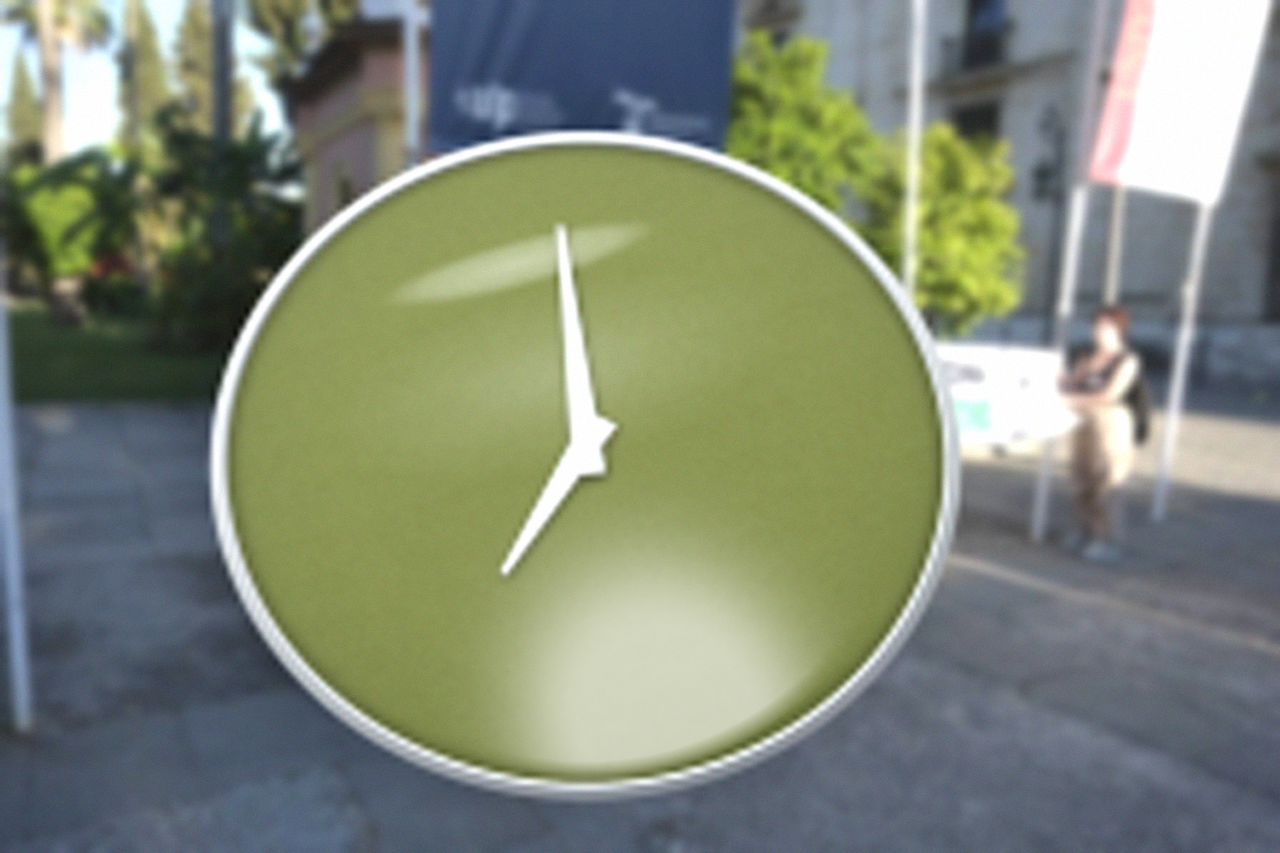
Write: 6:59
